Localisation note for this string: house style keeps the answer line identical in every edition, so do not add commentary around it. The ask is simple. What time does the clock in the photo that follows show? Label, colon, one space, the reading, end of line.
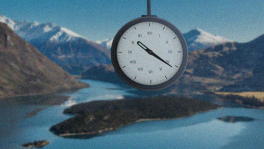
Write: 10:21
